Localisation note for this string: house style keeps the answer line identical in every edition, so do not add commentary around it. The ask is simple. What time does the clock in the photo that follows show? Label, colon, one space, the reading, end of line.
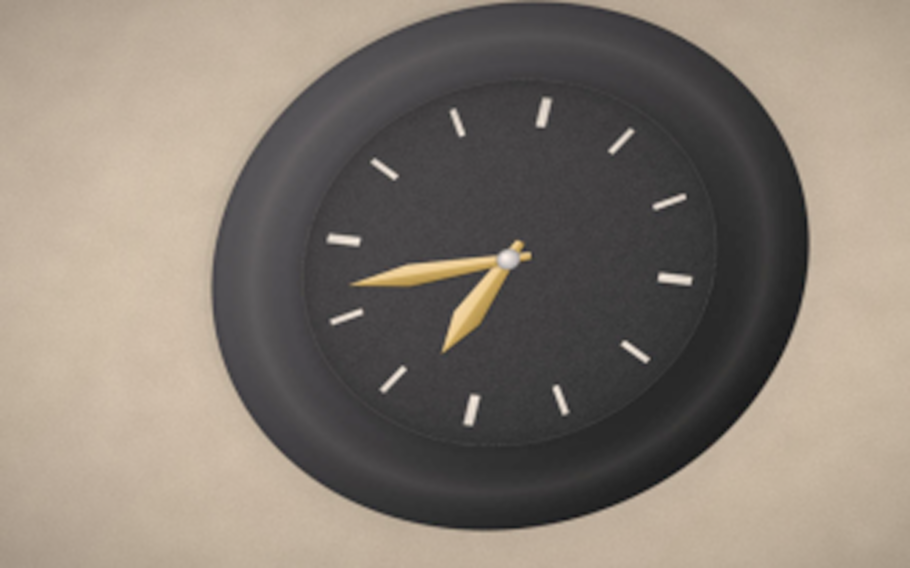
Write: 6:42
